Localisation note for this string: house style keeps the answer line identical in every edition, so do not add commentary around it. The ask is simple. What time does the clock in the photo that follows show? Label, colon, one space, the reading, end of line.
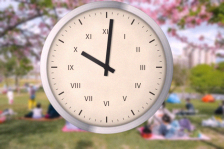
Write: 10:01
